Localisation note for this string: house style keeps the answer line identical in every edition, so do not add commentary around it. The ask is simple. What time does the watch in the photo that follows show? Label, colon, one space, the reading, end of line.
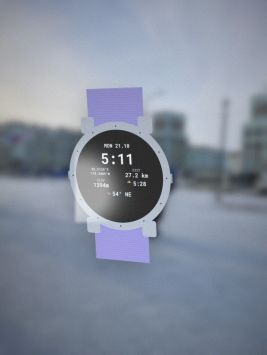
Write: 5:11
